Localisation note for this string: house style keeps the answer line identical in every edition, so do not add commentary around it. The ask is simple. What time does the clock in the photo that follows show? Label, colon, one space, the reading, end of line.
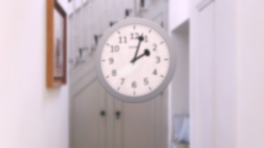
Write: 2:03
